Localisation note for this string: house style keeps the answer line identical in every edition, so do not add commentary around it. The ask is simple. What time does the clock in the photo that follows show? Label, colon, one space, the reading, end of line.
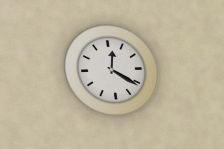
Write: 12:21
